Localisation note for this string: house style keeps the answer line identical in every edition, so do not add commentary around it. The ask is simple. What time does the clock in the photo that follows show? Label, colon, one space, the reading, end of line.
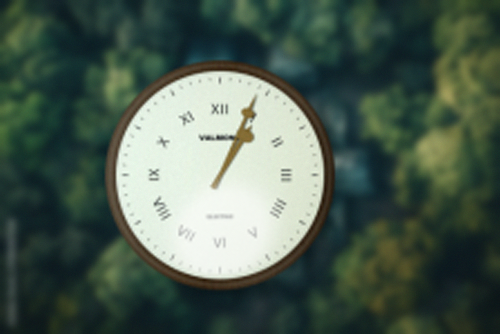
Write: 1:04
